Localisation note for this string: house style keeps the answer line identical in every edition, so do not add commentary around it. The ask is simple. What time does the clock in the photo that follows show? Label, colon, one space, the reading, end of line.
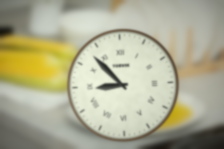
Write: 8:53
